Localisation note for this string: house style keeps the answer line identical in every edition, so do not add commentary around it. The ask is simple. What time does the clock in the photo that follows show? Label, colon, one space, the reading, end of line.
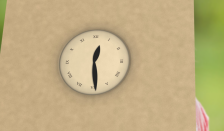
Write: 12:29
